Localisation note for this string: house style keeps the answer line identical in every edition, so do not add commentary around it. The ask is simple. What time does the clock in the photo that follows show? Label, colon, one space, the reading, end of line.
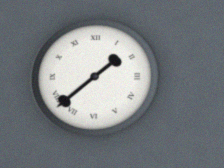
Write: 1:38
